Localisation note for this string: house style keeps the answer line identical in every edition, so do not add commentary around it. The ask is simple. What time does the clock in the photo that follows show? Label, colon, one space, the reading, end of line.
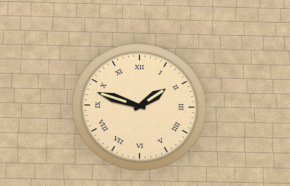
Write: 1:48
